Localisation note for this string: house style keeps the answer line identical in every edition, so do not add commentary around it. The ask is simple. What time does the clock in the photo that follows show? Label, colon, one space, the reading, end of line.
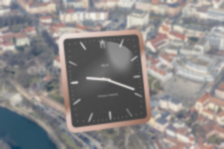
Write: 9:19
